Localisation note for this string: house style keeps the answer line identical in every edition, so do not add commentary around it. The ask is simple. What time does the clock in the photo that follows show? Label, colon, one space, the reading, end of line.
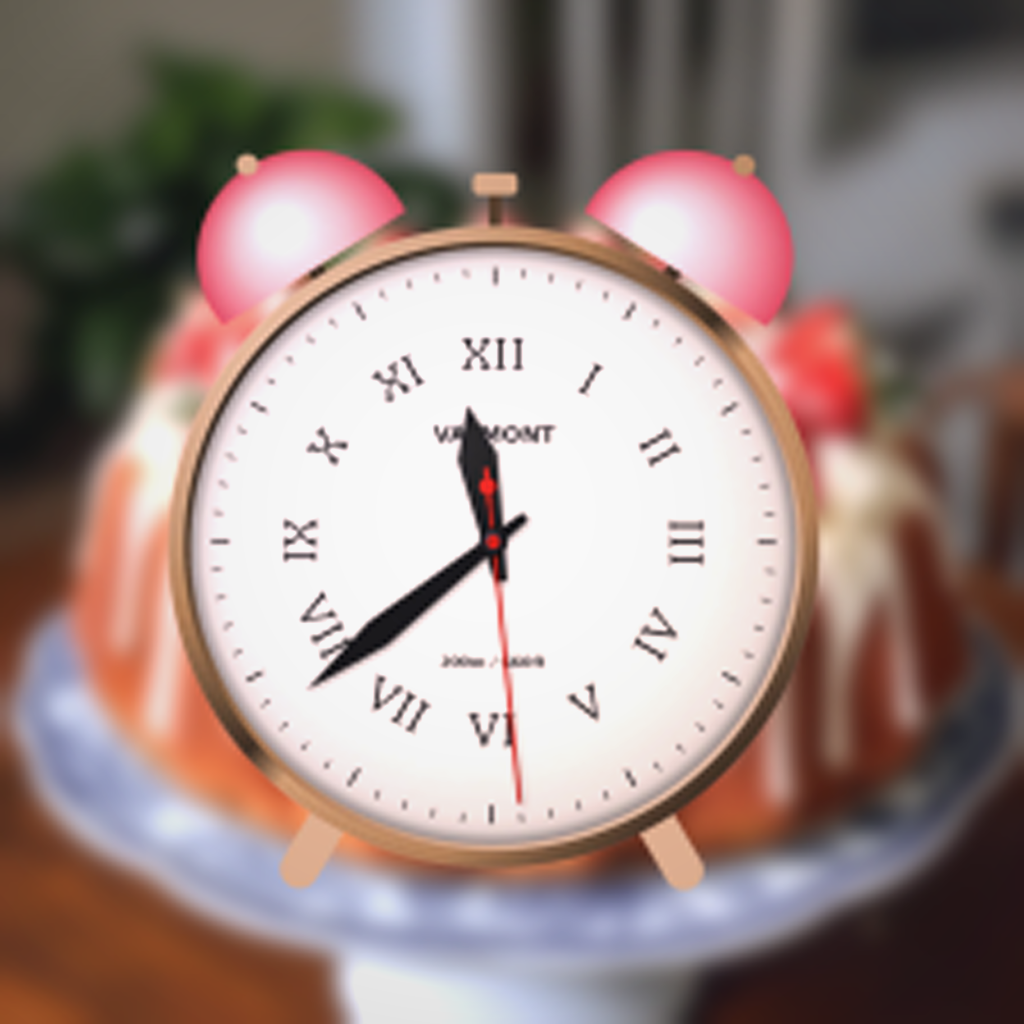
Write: 11:38:29
